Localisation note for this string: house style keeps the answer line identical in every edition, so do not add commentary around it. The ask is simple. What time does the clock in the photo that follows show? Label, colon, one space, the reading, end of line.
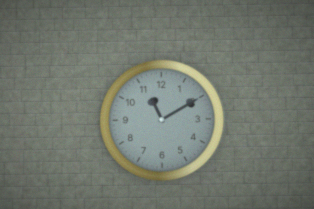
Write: 11:10
